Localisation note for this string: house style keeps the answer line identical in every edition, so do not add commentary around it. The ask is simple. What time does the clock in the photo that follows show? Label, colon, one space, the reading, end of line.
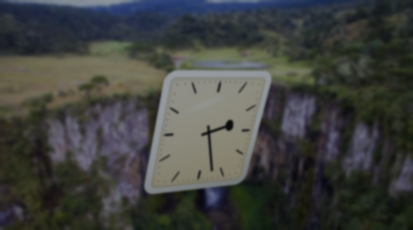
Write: 2:27
